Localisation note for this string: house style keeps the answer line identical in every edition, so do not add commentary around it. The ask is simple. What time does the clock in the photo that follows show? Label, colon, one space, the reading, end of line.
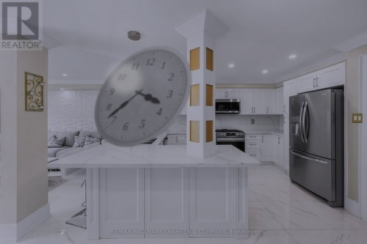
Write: 3:37
